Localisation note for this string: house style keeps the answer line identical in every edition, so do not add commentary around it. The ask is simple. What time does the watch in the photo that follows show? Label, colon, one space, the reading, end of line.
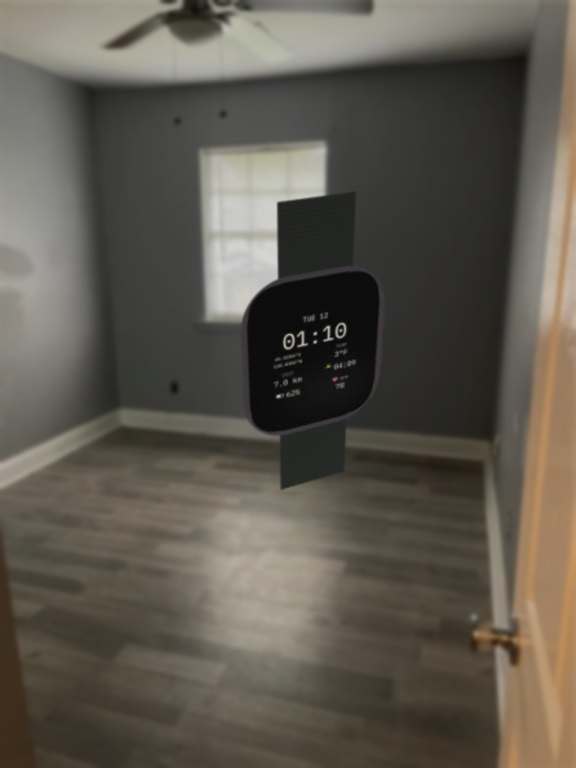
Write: 1:10
